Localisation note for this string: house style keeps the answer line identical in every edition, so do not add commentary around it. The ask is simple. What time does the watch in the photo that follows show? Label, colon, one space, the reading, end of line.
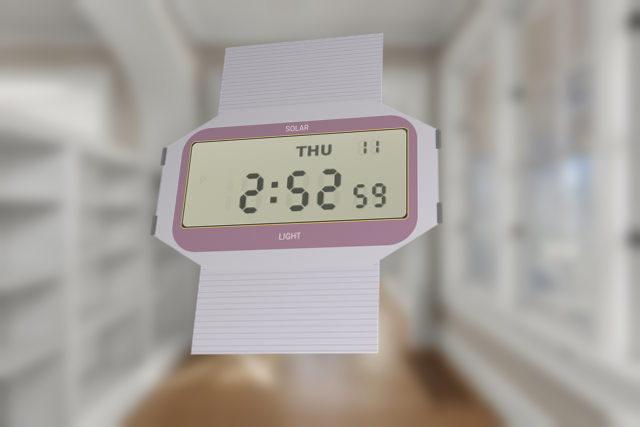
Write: 2:52:59
